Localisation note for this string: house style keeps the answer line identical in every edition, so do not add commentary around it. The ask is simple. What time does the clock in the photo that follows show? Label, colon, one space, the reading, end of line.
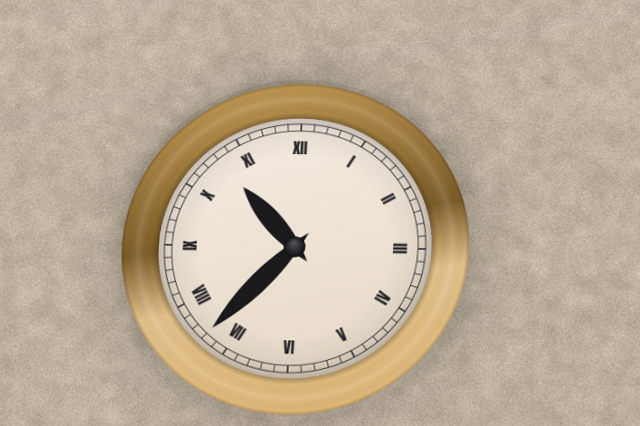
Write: 10:37
